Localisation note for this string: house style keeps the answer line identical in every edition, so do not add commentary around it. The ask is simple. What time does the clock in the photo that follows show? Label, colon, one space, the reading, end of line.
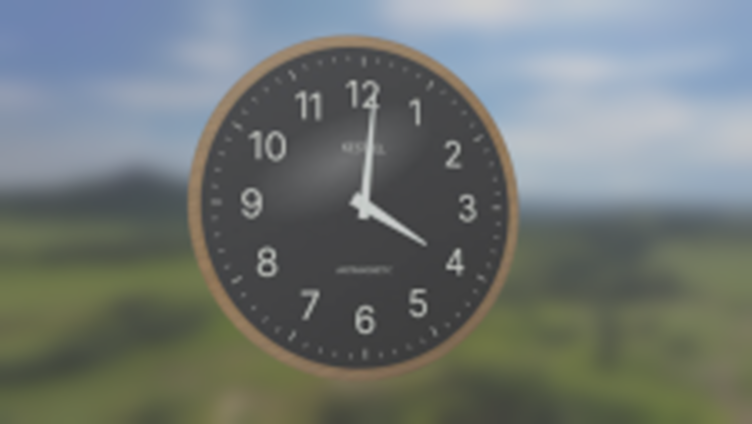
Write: 4:01
